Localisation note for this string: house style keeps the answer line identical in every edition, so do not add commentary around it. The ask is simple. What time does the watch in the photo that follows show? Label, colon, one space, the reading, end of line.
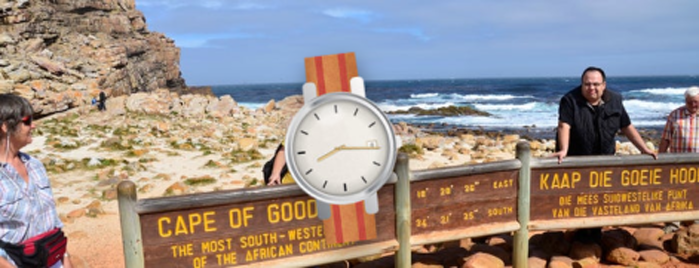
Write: 8:16
